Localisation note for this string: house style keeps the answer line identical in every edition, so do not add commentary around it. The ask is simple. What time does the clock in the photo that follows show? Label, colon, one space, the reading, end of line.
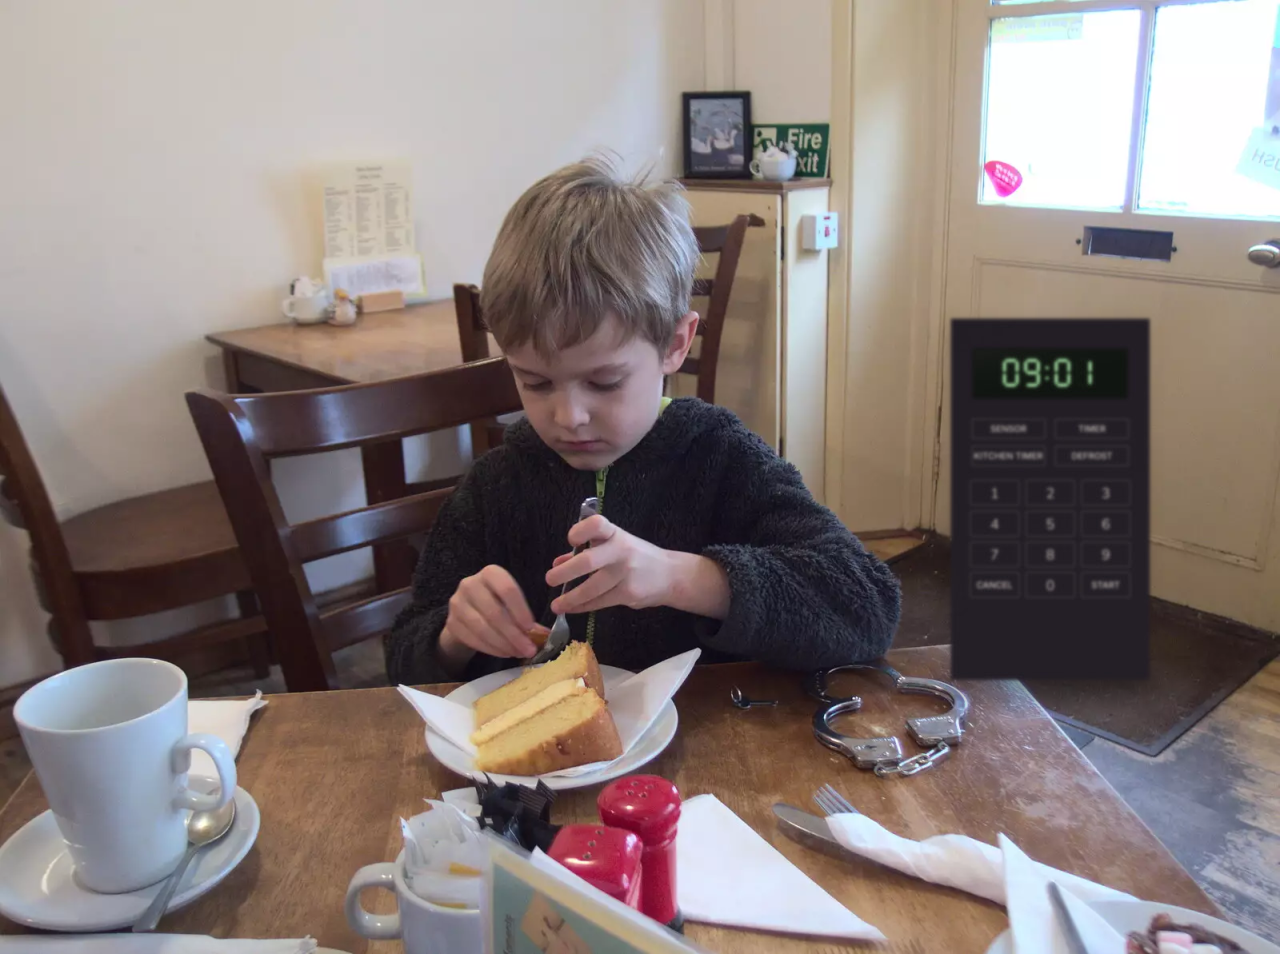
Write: 9:01
